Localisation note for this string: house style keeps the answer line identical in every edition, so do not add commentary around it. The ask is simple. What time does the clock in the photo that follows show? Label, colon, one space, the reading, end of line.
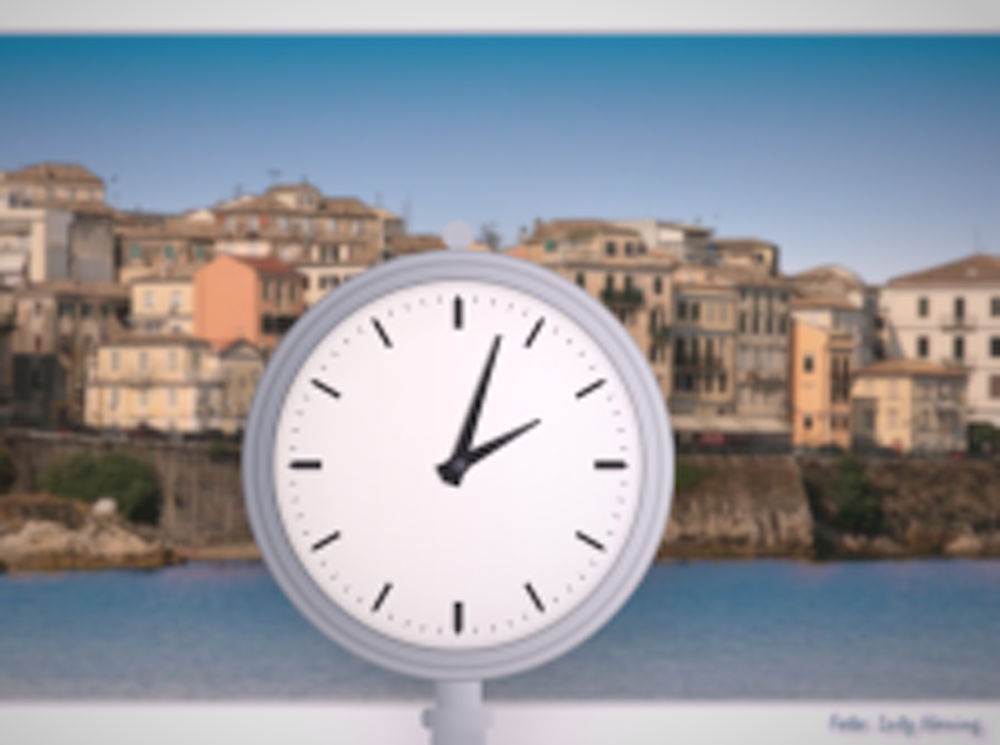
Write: 2:03
